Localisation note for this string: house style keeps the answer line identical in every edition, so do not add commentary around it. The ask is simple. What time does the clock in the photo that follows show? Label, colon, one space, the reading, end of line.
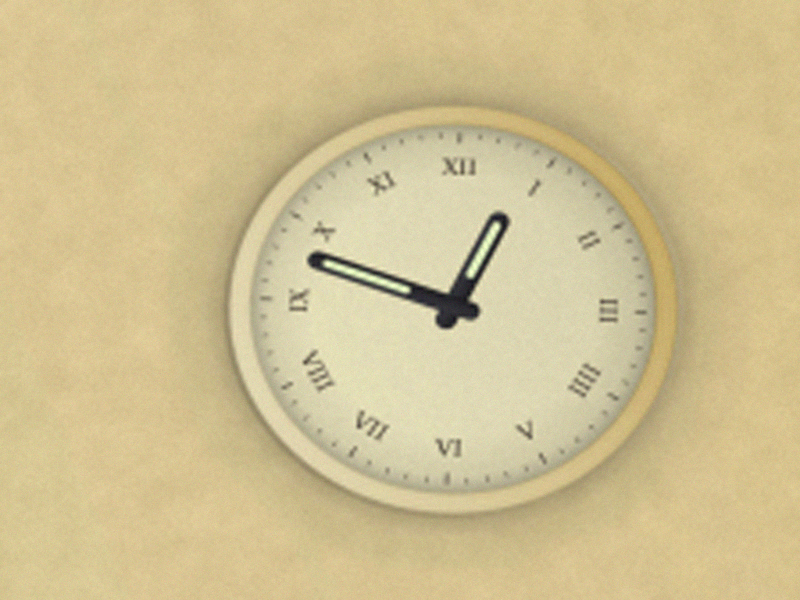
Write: 12:48
